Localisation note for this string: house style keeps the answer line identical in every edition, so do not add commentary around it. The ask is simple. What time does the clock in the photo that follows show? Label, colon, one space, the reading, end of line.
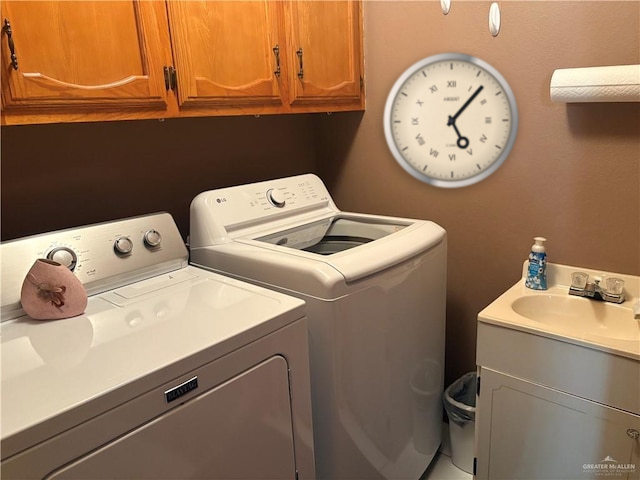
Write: 5:07
